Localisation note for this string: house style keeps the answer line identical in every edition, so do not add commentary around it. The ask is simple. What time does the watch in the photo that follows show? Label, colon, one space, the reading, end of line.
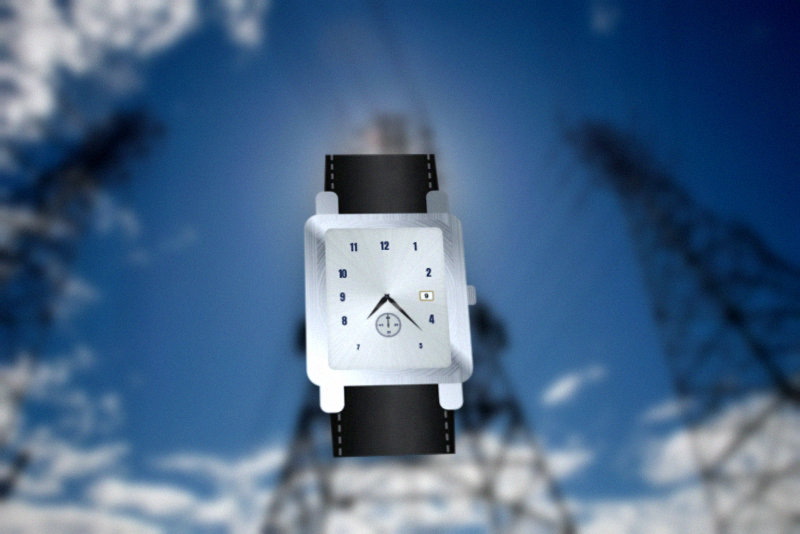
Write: 7:23
